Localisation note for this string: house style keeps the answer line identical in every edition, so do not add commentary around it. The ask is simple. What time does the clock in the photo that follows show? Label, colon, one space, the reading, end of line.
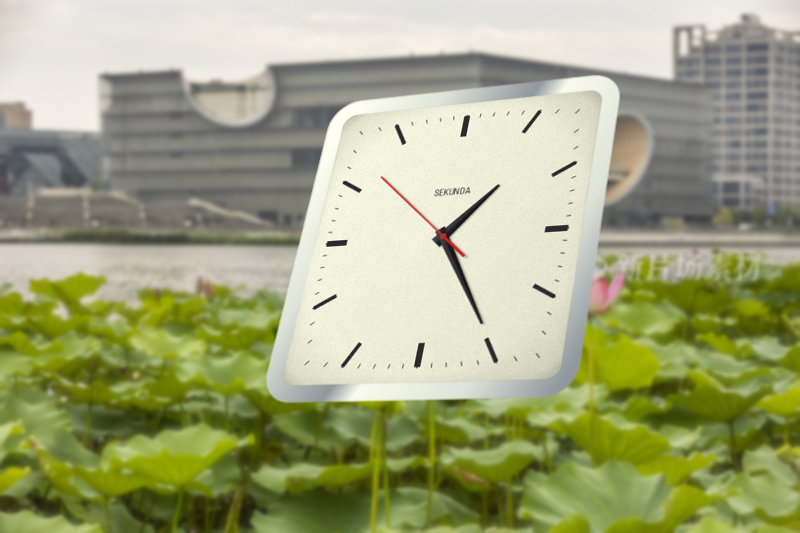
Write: 1:24:52
